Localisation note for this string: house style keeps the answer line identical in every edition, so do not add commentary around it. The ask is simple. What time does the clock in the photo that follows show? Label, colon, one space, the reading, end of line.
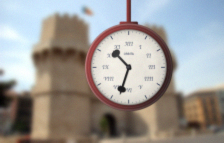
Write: 10:33
